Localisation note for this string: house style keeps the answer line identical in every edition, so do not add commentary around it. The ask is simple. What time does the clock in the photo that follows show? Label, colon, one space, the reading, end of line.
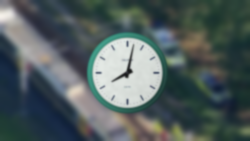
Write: 8:02
